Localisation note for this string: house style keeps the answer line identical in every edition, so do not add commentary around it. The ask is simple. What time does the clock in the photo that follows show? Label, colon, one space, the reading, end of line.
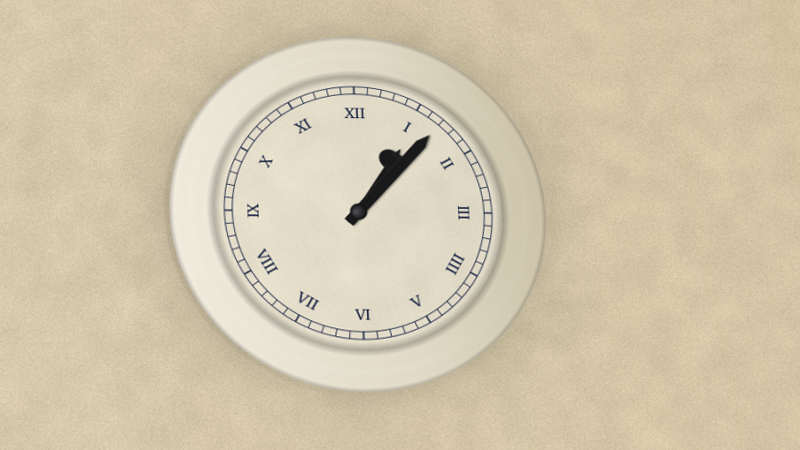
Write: 1:07
